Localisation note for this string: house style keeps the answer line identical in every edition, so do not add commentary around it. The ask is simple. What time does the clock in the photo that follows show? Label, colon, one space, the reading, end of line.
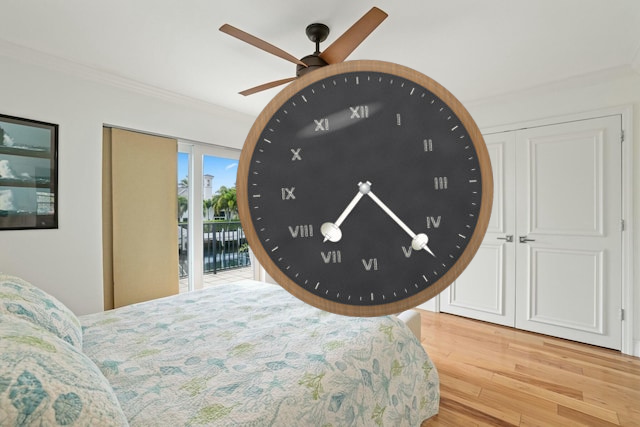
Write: 7:23
